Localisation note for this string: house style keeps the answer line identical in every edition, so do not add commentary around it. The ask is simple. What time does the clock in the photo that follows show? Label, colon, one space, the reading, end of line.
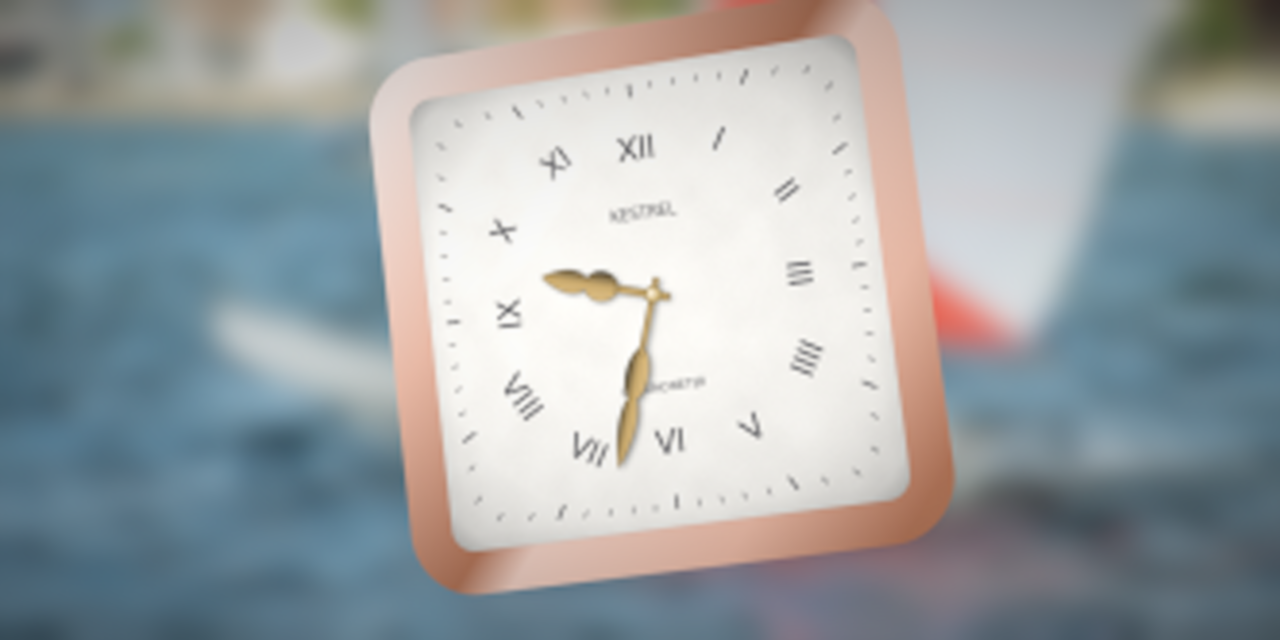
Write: 9:33
